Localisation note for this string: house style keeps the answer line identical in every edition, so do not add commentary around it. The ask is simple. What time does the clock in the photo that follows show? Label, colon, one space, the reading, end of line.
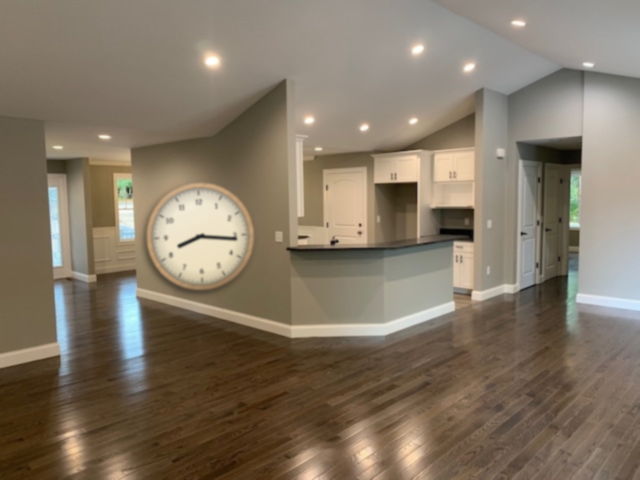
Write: 8:16
